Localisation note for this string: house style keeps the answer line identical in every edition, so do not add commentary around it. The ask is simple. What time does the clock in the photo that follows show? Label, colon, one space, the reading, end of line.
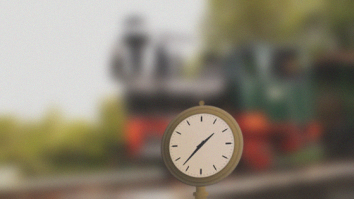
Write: 1:37
